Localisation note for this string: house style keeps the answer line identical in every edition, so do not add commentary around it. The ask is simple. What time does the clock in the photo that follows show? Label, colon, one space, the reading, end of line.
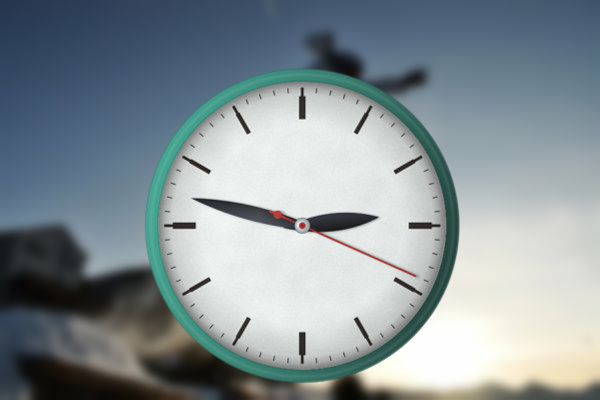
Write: 2:47:19
